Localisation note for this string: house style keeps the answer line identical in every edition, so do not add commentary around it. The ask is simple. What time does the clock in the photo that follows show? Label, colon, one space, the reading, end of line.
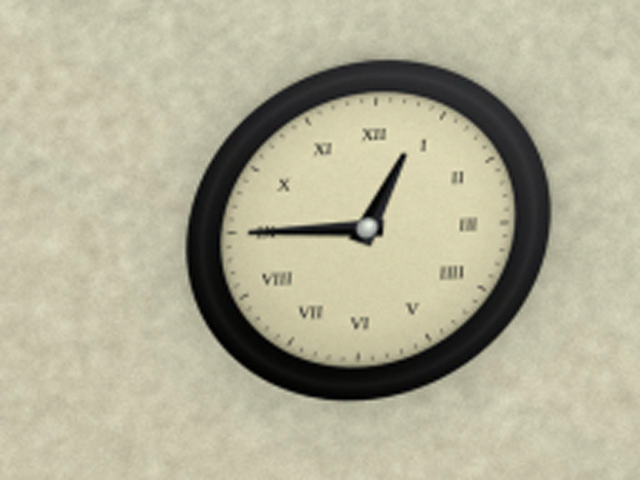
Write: 12:45
